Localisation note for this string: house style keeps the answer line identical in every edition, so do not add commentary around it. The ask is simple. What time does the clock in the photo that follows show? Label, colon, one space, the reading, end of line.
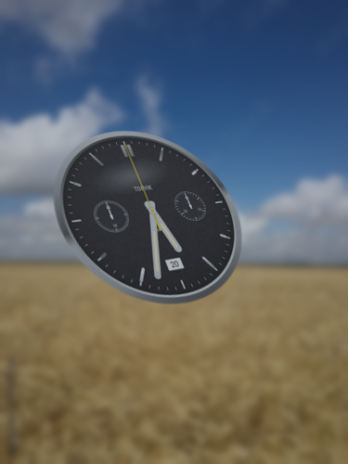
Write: 5:33
